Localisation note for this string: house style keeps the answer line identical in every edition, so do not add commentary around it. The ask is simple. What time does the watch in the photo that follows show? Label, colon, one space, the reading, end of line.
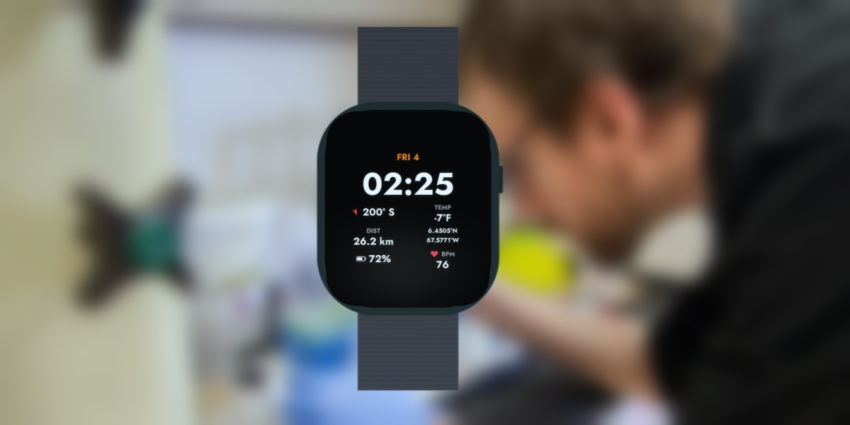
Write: 2:25
